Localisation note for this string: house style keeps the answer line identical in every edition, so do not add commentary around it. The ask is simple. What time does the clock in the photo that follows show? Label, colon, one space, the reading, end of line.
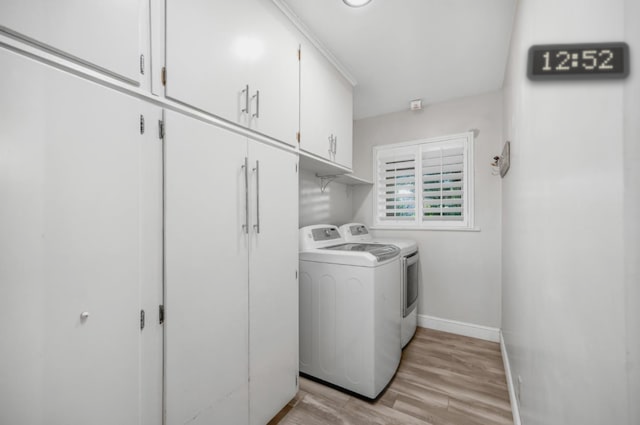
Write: 12:52
